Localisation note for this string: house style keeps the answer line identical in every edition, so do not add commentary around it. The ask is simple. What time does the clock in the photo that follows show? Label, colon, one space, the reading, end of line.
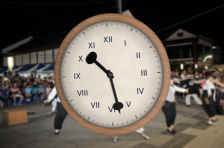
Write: 10:28
